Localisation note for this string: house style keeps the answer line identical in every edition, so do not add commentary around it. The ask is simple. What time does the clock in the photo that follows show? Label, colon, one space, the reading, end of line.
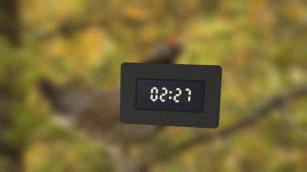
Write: 2:27
